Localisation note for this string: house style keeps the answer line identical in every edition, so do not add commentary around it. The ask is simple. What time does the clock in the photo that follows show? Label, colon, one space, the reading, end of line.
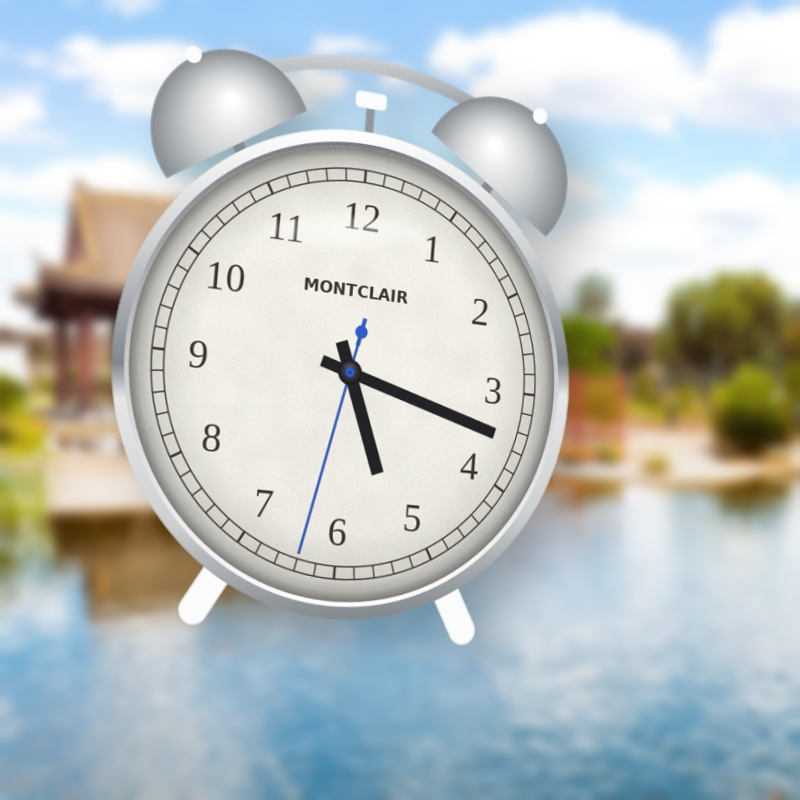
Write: 5:17:32
